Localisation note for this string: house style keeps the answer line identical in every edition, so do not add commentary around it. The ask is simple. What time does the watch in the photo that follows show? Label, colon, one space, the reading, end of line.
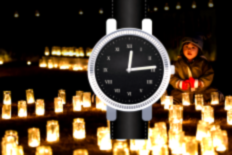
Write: 12:14
